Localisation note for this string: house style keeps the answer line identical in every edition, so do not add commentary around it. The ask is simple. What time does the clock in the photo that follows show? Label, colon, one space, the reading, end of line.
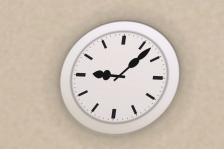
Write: 9:07
